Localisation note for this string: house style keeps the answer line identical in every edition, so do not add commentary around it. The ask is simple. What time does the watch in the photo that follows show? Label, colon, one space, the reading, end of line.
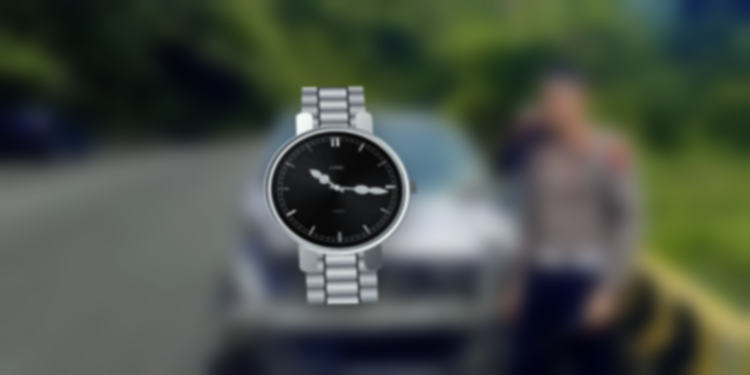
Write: 10:16
